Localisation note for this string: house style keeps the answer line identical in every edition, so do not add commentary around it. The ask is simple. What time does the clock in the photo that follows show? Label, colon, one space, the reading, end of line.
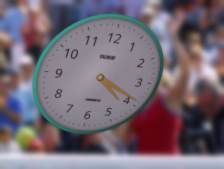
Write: 4:19
